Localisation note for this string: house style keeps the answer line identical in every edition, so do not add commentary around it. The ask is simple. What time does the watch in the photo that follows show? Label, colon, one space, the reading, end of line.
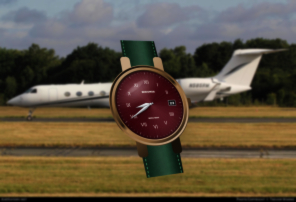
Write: 8:40
